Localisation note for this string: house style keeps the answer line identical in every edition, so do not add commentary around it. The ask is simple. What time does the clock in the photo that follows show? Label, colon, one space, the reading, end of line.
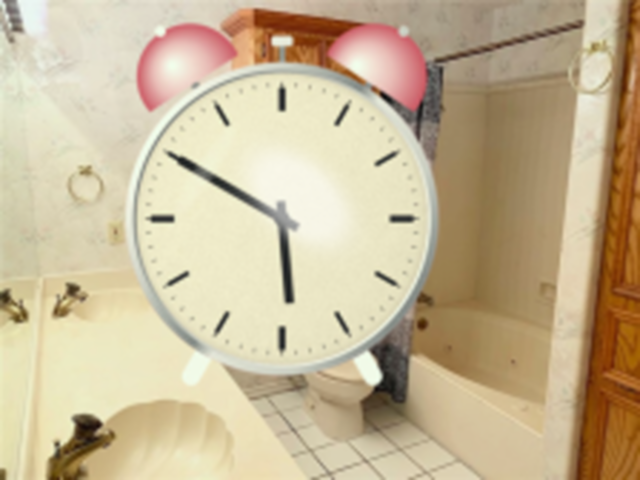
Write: 5:50
